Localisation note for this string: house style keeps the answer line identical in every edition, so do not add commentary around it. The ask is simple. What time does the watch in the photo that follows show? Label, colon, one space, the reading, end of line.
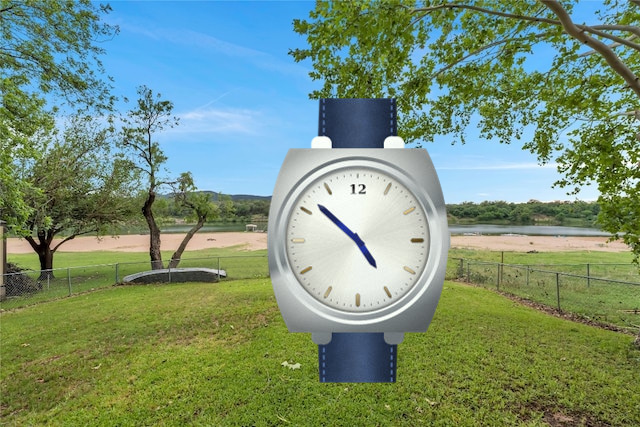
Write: 4:52
